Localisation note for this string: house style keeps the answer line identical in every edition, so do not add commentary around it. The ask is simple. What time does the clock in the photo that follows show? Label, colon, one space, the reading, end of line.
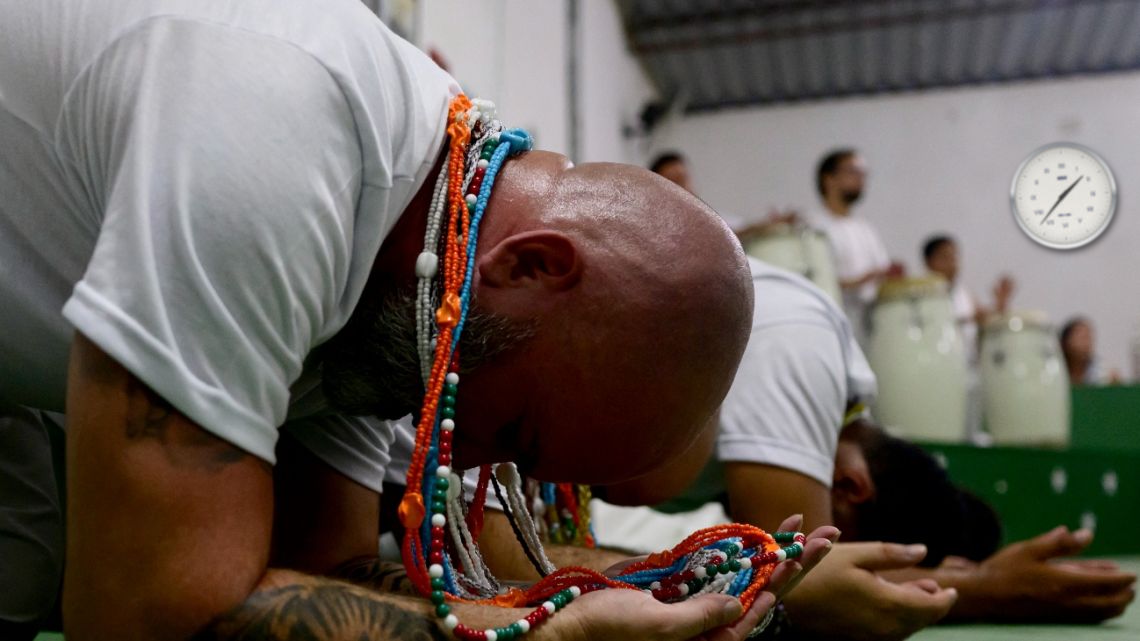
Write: 1:37
